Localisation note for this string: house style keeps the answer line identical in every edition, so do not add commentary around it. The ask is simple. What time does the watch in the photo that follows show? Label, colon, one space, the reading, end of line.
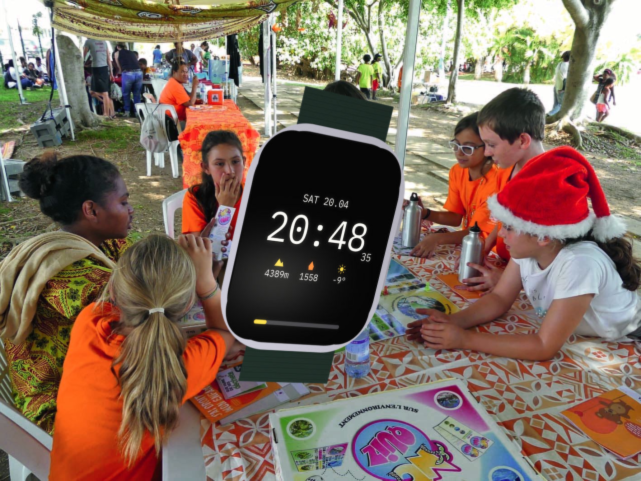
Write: 20:48:35
